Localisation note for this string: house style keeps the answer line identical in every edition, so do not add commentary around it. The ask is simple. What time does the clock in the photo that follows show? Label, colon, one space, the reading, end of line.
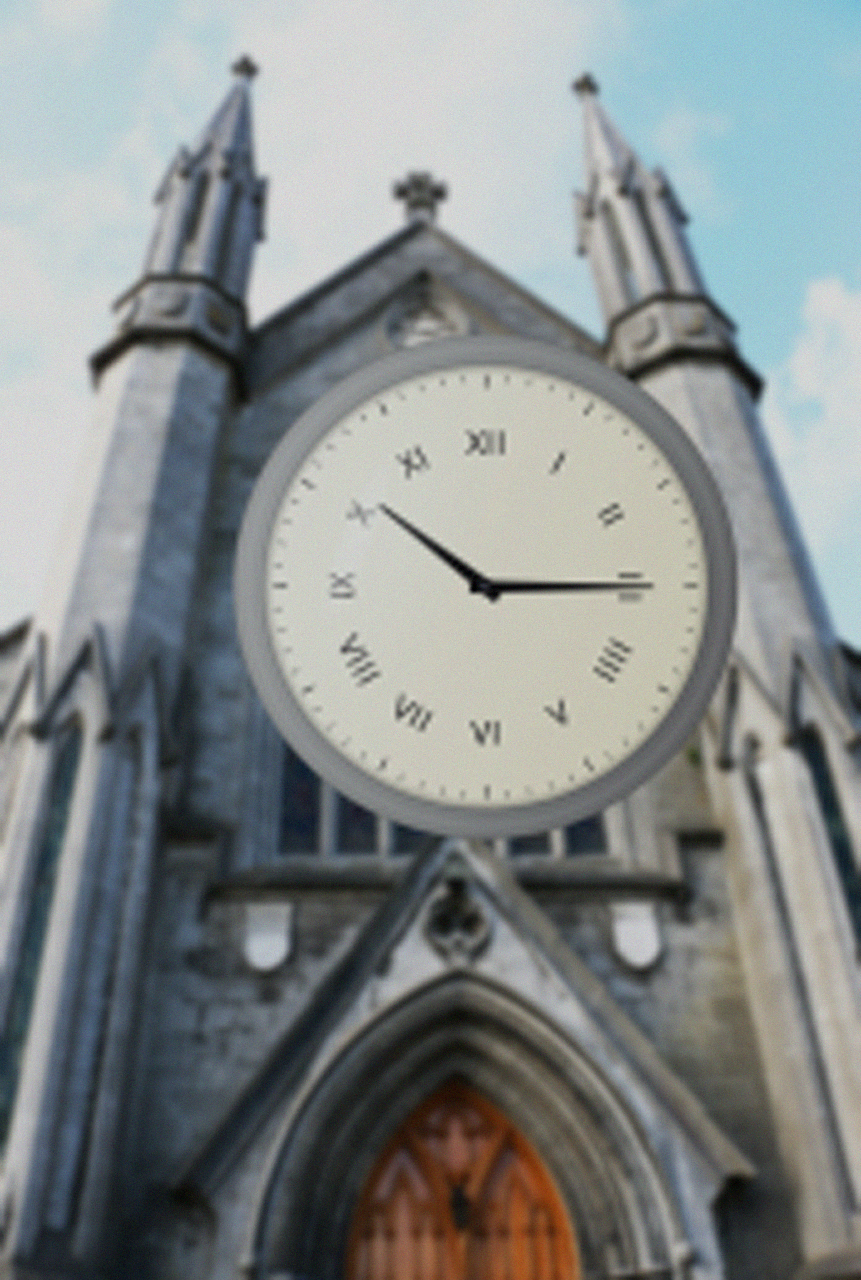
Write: 10:15
